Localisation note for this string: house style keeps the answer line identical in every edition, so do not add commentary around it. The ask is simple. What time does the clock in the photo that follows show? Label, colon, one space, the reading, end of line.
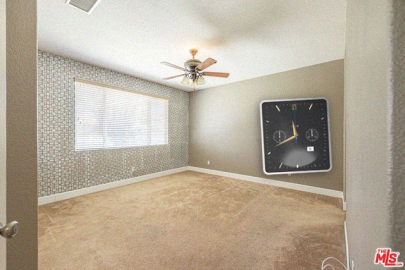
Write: 11:41
